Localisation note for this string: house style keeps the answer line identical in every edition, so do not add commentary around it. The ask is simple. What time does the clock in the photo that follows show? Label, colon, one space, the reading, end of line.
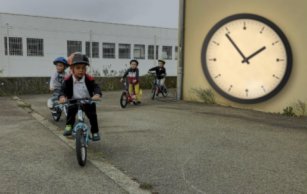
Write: 1:54
